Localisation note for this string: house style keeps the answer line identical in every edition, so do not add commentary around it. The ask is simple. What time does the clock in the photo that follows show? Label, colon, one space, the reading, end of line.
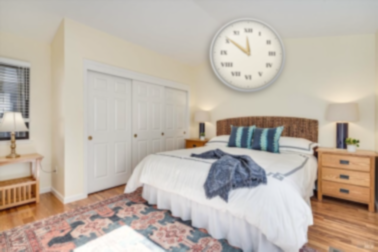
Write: 11:51
